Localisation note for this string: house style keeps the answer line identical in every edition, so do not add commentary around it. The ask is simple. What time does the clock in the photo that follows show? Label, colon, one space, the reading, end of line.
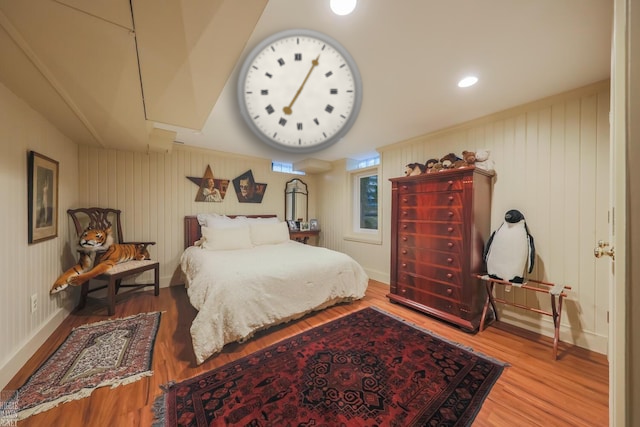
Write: 7:05
